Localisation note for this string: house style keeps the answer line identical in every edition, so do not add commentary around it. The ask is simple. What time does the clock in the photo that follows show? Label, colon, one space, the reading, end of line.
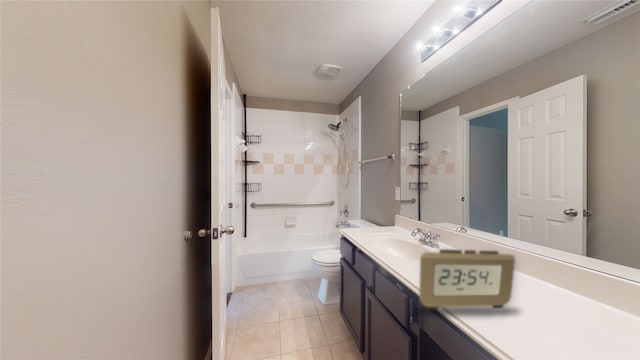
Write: 23:54
